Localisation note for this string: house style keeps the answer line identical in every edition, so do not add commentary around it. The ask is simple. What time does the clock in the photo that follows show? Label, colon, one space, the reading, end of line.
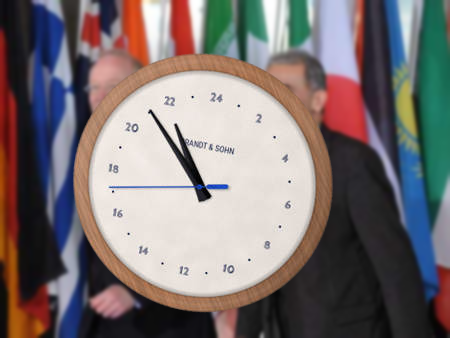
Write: 21:52:43
